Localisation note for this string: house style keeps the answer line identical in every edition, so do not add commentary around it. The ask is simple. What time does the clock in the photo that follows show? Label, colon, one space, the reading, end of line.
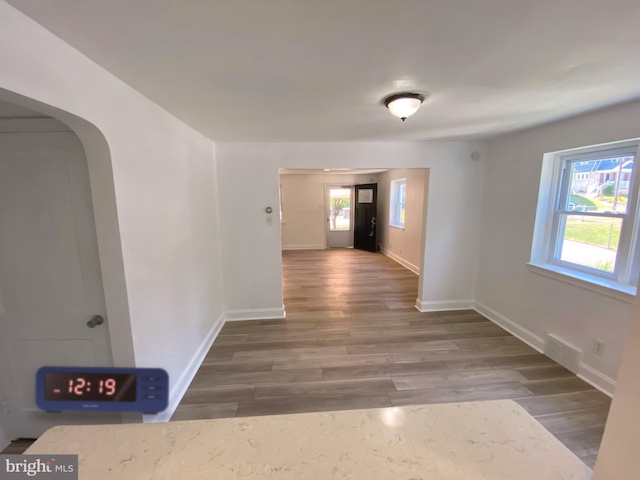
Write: 12:19
